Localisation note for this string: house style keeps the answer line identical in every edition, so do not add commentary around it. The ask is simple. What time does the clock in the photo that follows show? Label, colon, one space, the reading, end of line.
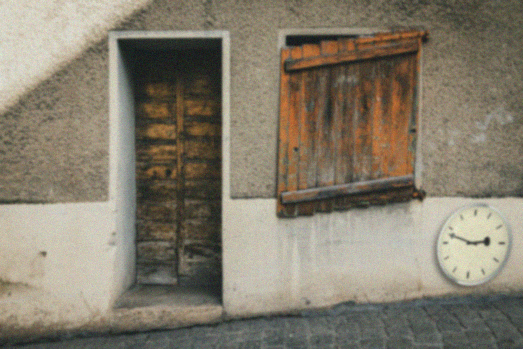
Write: 2:48
